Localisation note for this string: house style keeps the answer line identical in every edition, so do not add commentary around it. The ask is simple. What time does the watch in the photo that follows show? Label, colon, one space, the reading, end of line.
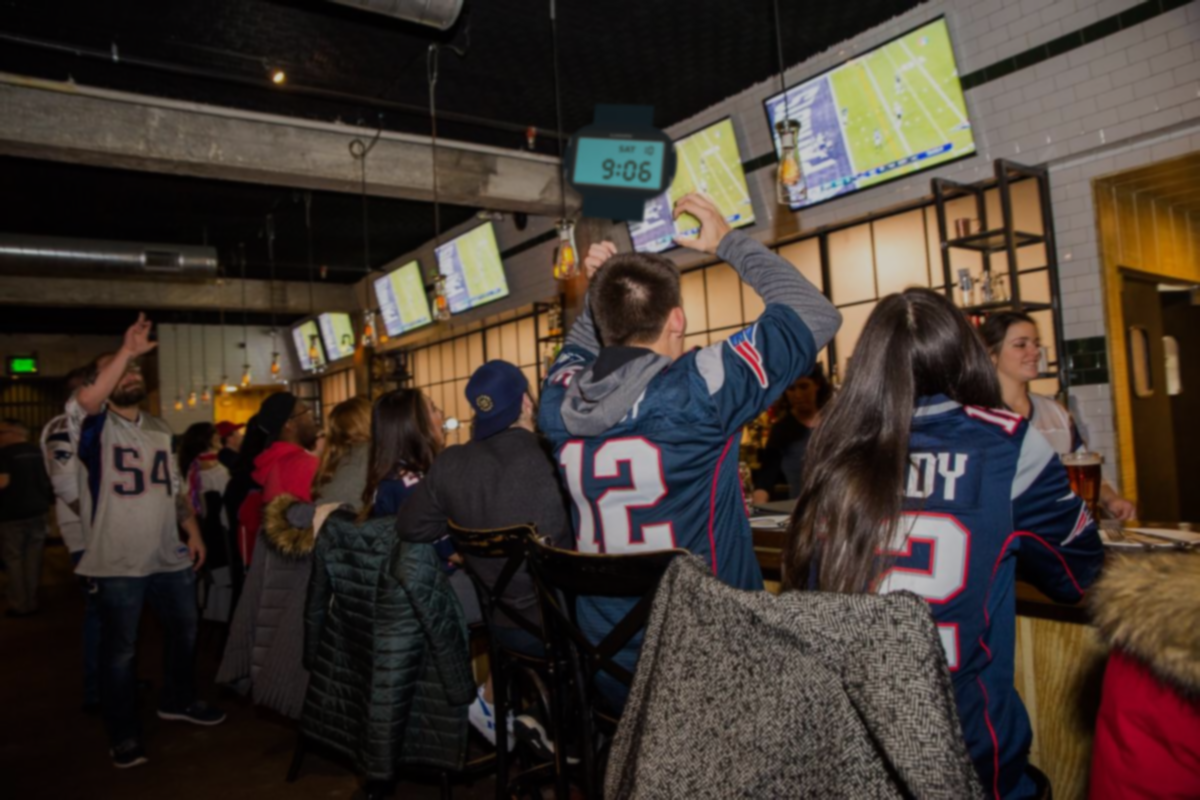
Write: 9:06
